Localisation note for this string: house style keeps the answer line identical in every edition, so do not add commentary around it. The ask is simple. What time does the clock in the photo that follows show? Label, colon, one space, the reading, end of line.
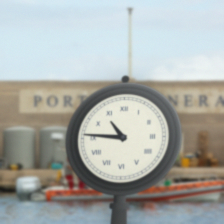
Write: 10:46
